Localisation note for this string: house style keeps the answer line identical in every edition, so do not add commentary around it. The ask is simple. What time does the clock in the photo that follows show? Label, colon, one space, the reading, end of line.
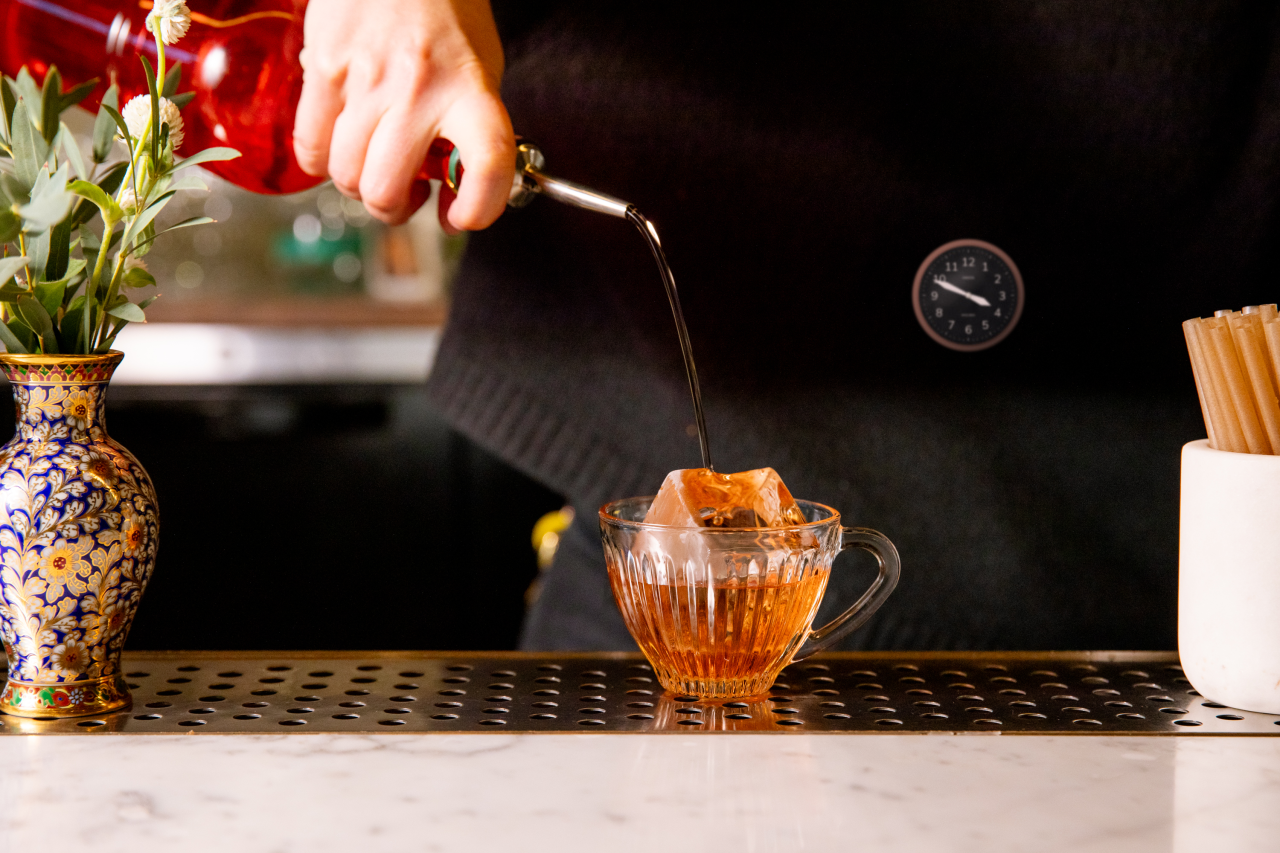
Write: 3:49
